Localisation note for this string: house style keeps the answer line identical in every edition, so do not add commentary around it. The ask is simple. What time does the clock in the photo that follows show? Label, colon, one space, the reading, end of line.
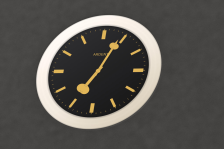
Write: 7:04
